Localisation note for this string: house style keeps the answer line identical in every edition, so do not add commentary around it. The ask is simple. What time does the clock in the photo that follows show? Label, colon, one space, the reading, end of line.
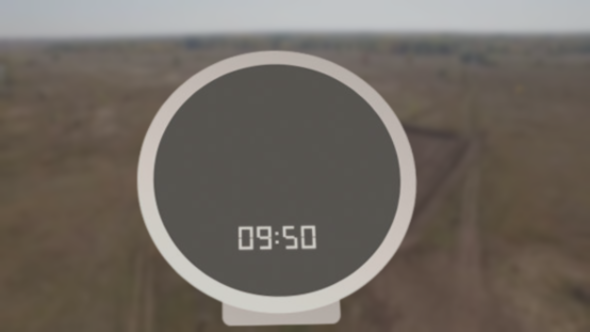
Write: 9:50
